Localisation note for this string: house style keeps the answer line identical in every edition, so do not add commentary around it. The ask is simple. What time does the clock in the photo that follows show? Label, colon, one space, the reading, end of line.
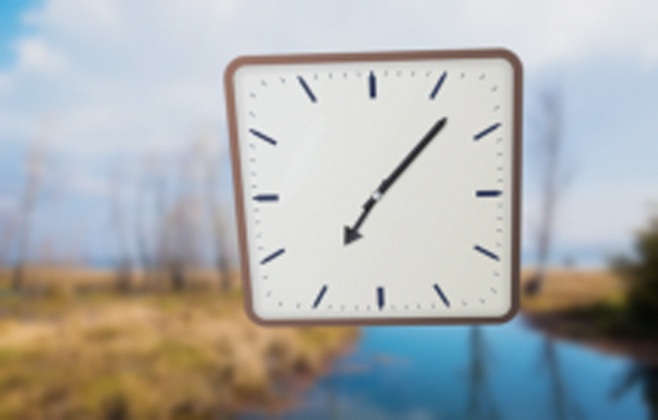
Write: 7:07
